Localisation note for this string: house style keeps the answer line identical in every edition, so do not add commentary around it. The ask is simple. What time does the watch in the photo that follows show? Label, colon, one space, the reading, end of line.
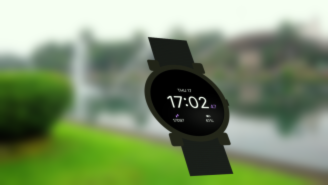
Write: 17:02
